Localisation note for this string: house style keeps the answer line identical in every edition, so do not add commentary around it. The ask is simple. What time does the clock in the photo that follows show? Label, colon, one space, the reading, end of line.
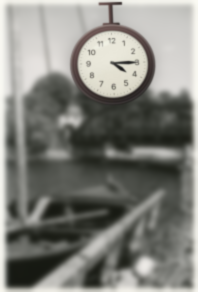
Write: 4:15
